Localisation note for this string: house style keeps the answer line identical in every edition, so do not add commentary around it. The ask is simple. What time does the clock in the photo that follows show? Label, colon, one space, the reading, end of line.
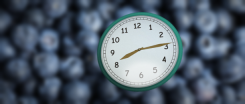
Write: 8:14
